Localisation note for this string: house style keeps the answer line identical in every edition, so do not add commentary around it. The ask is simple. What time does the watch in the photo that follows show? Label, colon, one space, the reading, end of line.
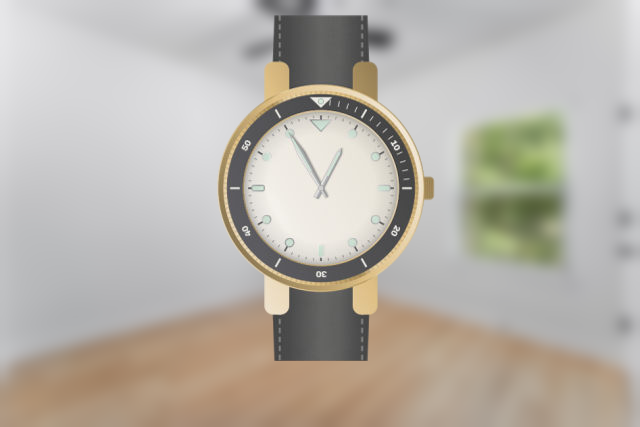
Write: 12:55
